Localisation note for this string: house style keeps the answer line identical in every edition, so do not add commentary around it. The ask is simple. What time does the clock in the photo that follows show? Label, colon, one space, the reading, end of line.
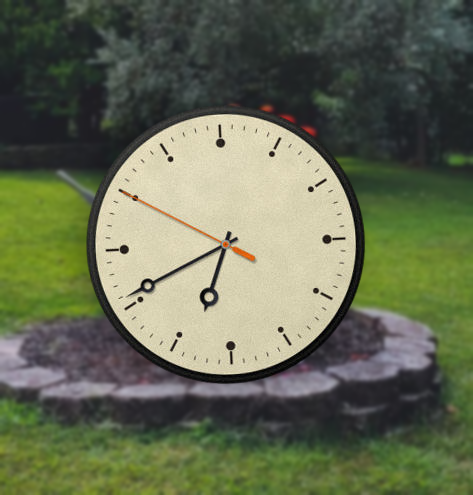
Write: 6:40:50
